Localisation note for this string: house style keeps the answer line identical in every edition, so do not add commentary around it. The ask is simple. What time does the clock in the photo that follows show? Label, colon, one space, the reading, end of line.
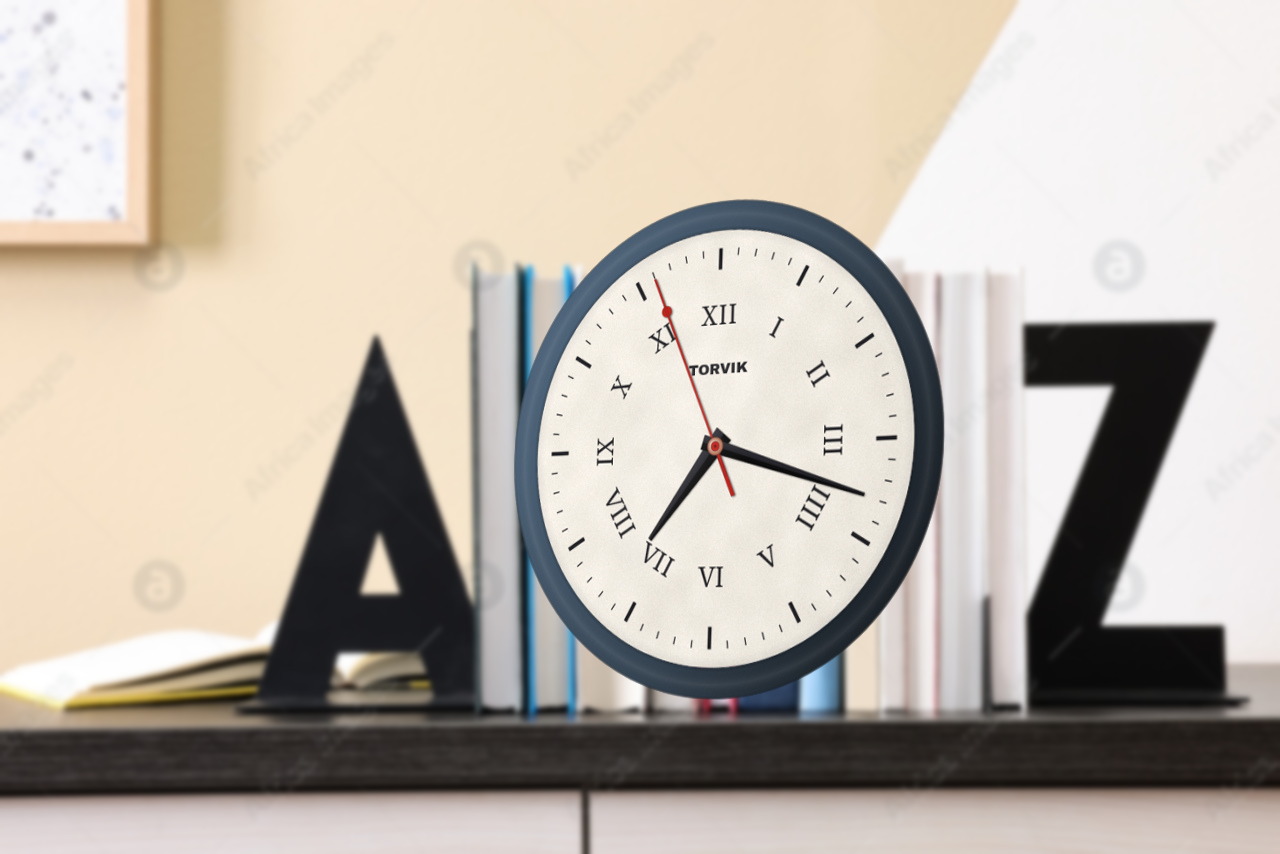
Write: 7:17:56
